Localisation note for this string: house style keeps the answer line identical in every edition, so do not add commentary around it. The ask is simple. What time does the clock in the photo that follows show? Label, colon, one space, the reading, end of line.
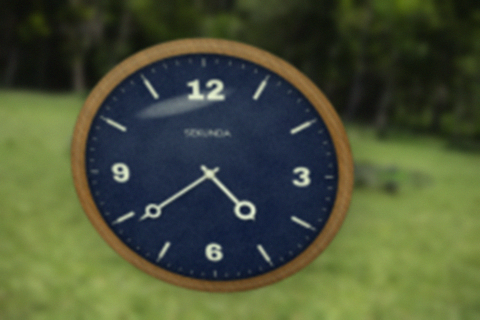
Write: 4:39
